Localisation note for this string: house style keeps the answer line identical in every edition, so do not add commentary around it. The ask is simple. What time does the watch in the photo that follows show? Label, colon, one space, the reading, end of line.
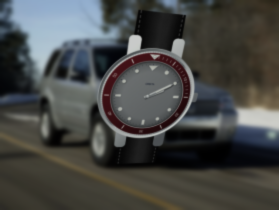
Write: 2:10
